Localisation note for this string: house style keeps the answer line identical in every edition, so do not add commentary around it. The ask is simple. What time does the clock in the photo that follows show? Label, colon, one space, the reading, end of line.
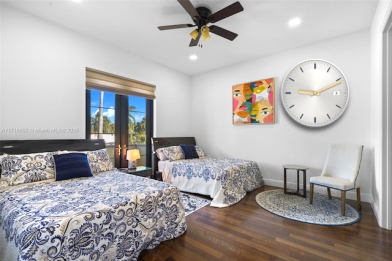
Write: 9:11
